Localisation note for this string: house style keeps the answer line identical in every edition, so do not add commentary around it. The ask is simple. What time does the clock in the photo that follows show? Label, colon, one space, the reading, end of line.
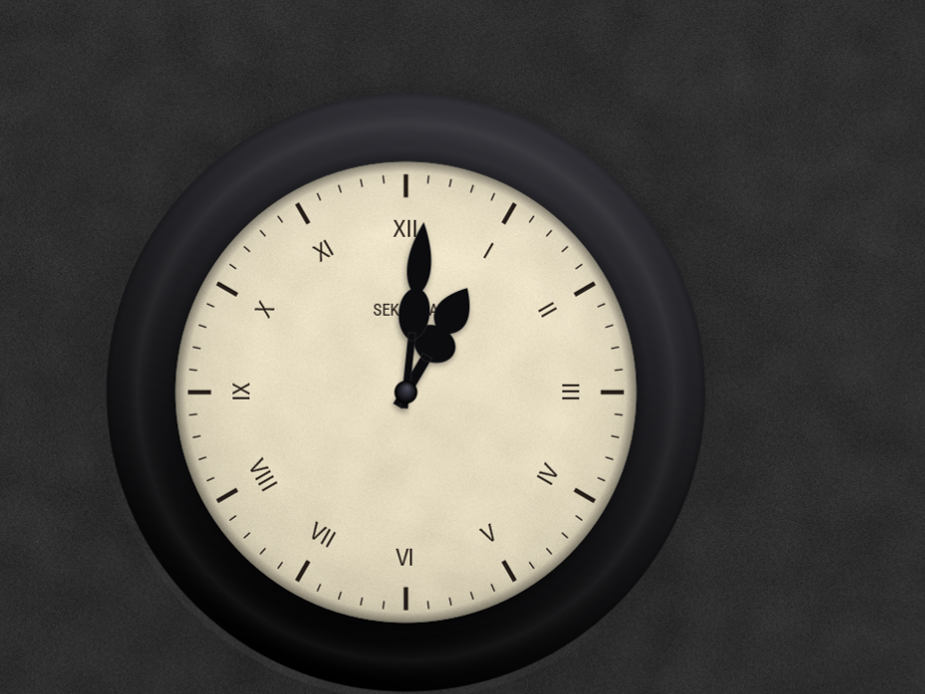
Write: 1:01
